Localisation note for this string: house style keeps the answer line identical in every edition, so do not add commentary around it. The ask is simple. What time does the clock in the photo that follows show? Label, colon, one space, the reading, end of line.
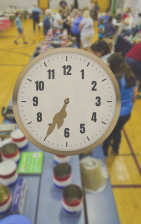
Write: 6:35
